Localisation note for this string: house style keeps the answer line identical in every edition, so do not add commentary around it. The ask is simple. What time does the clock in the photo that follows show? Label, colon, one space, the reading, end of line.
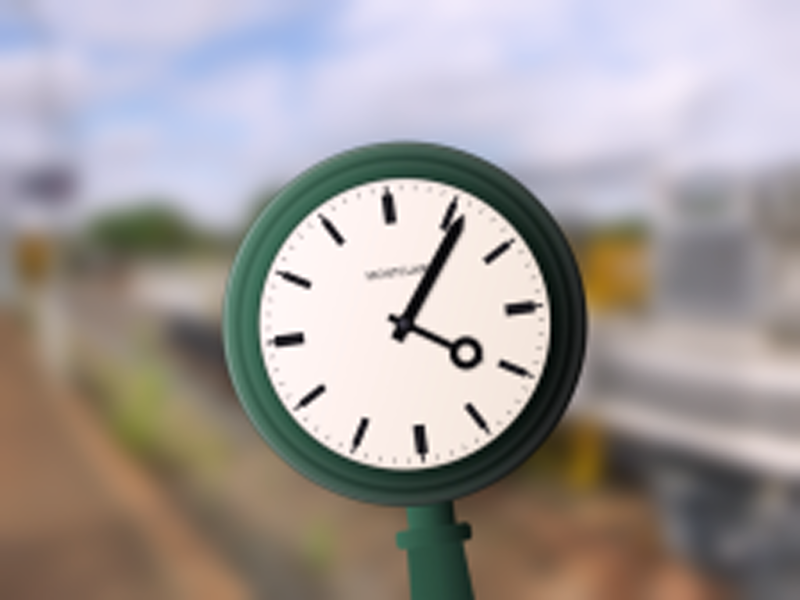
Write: 4:06
